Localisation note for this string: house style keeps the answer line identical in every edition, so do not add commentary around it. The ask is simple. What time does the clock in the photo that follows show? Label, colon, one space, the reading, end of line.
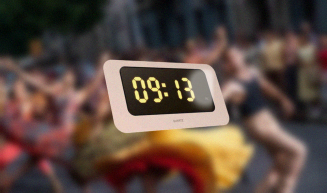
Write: 9:13
